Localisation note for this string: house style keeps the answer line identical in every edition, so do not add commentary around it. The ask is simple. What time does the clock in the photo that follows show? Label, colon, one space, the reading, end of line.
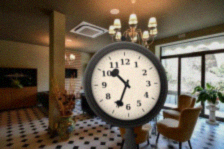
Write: 10:34
